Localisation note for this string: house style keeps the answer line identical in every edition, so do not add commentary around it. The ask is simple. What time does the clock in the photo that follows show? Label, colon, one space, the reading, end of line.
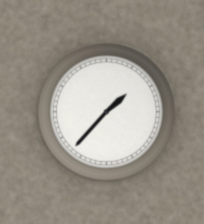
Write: 1:37
